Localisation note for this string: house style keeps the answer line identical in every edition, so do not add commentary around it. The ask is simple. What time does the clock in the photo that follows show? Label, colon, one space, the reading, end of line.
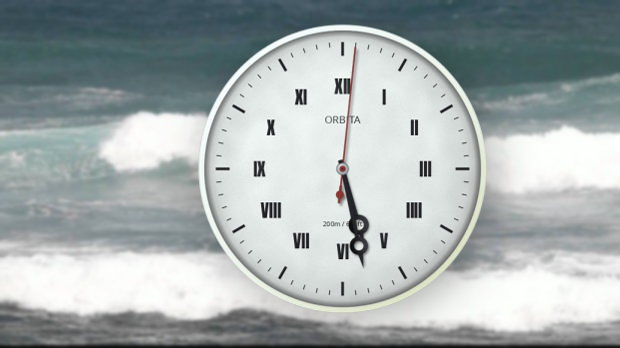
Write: 5:28:01
